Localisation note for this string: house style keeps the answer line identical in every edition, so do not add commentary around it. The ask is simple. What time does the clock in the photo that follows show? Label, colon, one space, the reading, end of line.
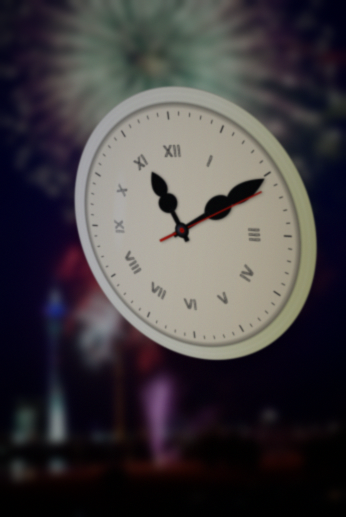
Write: 11:10:11
